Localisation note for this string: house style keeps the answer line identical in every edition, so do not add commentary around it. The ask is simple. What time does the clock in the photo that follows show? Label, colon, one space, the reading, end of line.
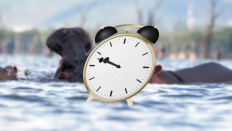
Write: 9:48
